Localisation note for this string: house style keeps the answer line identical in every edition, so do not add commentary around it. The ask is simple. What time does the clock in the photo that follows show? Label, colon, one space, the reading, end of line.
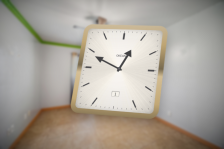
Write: 12:49
